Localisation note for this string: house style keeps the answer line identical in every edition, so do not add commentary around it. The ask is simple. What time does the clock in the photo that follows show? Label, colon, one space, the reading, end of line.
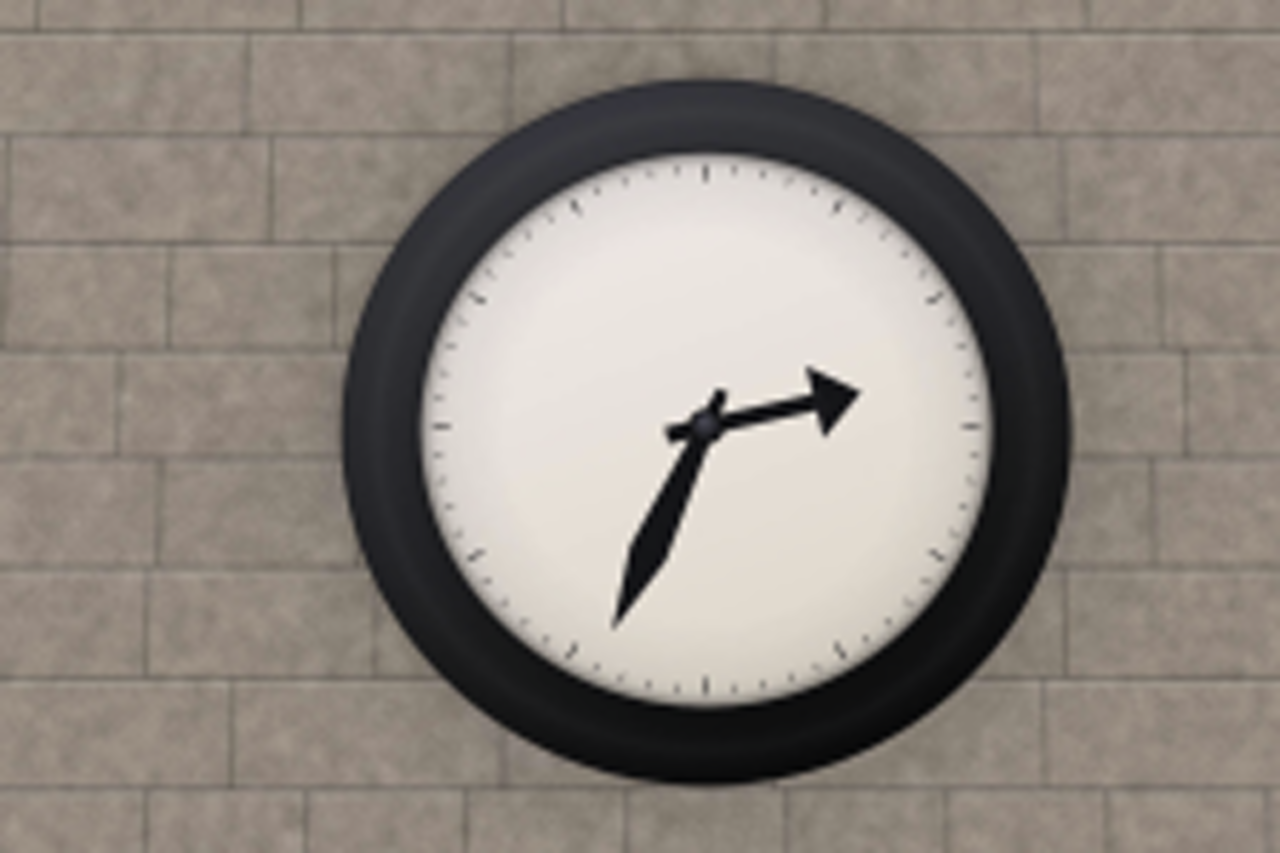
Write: 2:34
